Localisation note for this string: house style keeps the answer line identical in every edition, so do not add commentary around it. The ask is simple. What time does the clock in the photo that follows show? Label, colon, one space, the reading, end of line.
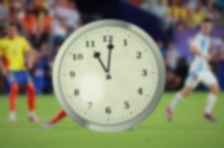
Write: 11:01
